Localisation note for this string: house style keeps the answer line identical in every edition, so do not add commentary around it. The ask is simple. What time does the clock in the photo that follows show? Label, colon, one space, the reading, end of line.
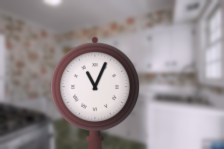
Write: 11:04
